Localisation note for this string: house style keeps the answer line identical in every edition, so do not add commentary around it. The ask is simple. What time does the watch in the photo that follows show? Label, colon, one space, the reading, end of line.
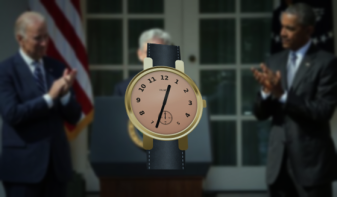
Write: 12:33
